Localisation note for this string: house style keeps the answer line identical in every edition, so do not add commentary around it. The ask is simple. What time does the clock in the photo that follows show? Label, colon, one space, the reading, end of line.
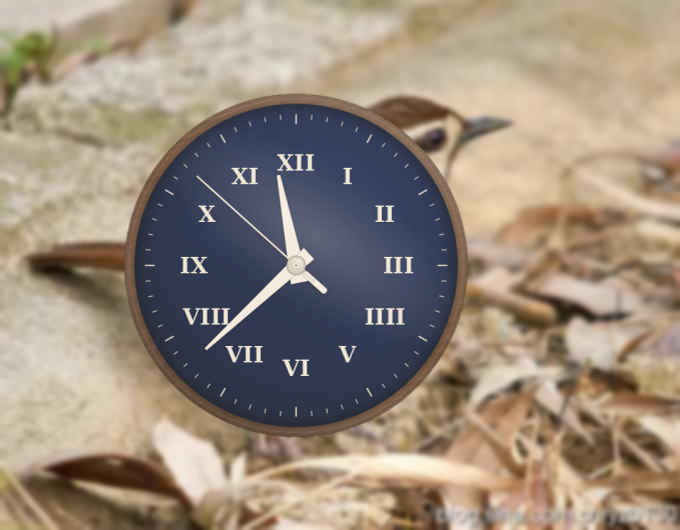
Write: 11:37:52
